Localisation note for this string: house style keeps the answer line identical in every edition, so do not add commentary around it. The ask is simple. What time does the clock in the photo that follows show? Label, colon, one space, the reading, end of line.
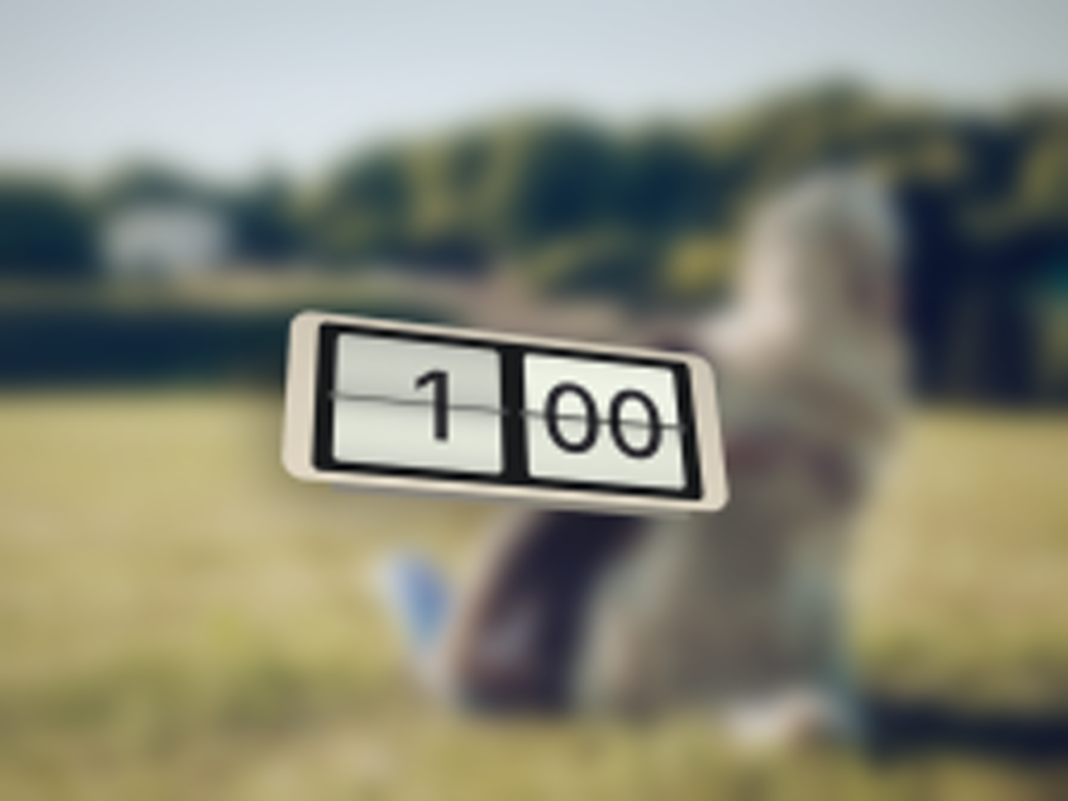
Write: 1:00
